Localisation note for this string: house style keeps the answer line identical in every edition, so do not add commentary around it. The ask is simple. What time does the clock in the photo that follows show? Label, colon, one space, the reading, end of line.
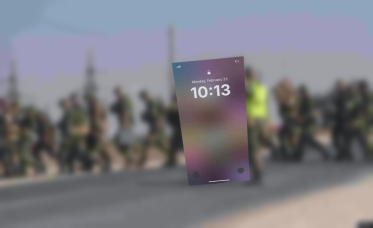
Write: 10:13
